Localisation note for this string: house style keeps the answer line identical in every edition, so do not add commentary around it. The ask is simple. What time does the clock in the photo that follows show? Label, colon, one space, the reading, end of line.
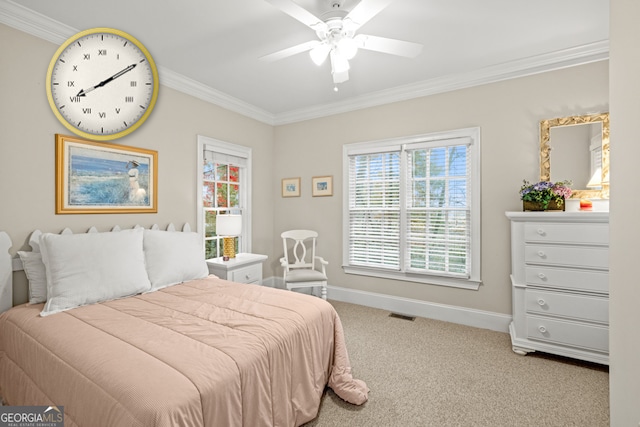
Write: 8:10
